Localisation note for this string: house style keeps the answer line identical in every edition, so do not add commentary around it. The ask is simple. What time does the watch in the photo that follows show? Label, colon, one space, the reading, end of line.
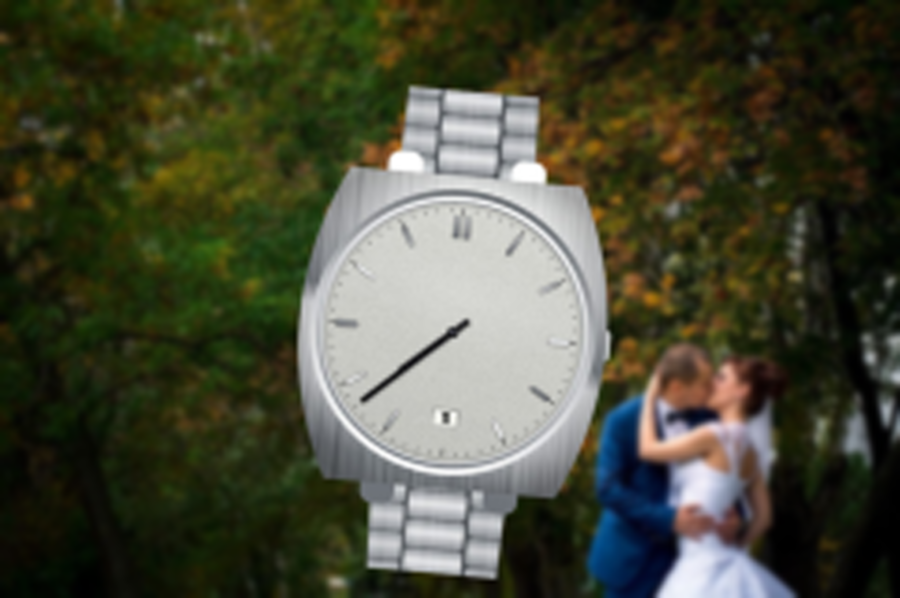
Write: 7:38
